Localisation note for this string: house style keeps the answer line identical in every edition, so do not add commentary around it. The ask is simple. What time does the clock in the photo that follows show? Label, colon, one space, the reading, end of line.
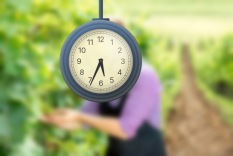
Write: 5:34
